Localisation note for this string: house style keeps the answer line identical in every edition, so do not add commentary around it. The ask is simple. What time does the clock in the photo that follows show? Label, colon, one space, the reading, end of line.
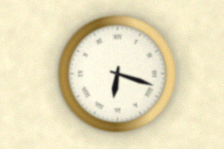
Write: 6:18
